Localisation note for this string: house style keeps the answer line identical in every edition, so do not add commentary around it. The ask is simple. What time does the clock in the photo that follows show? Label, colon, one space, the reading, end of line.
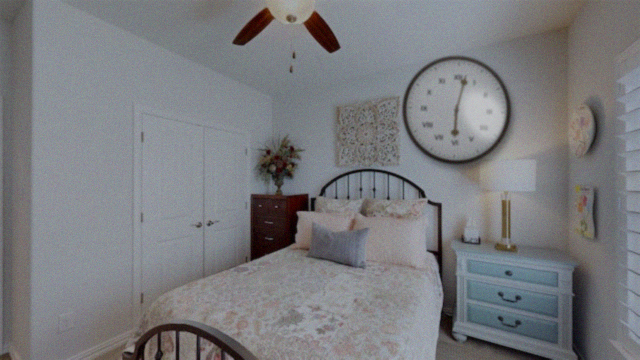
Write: 6:02
